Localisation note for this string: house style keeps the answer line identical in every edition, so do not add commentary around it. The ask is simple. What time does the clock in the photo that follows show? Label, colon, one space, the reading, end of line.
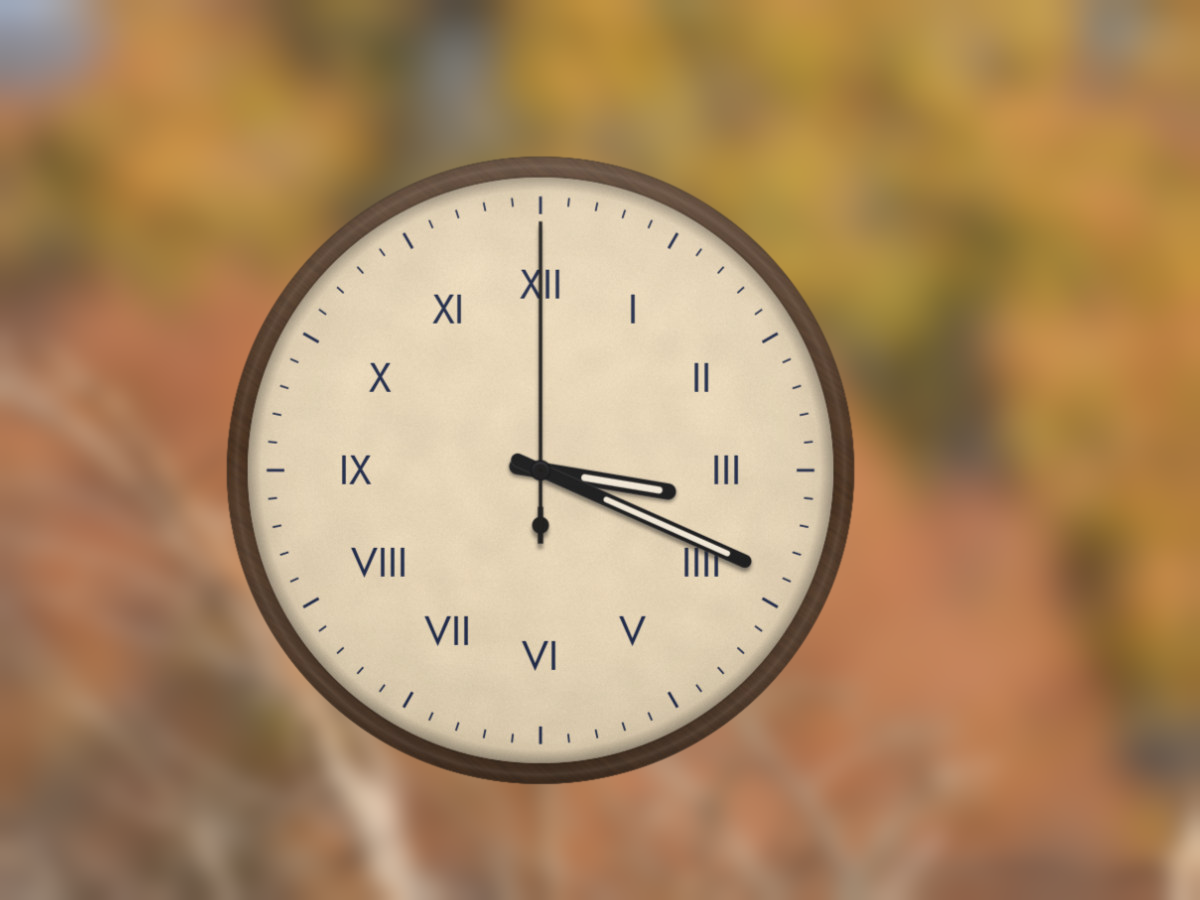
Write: 3:19:00
